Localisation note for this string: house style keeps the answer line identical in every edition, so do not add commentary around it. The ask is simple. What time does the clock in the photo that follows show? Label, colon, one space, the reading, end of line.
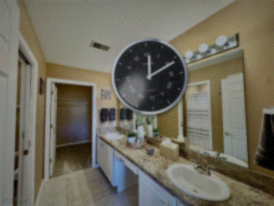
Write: 12:11
